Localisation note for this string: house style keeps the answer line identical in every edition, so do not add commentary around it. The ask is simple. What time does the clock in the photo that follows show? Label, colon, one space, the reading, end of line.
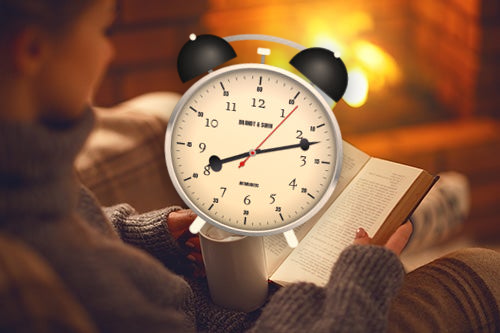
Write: 8:12:06
